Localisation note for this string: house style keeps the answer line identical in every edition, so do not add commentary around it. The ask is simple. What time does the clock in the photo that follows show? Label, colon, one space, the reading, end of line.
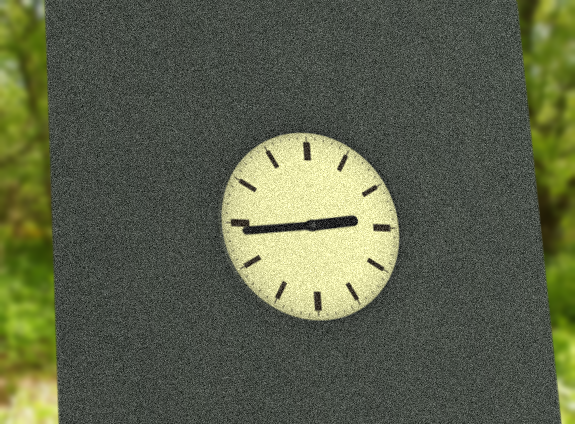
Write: 2:44
